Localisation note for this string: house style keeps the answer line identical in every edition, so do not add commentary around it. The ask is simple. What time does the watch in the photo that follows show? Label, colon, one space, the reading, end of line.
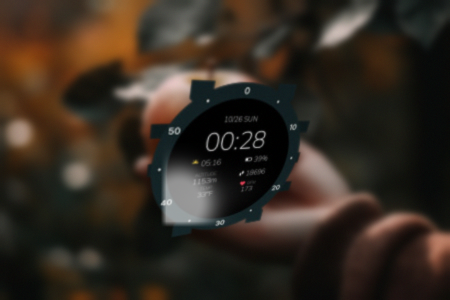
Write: 0:28
